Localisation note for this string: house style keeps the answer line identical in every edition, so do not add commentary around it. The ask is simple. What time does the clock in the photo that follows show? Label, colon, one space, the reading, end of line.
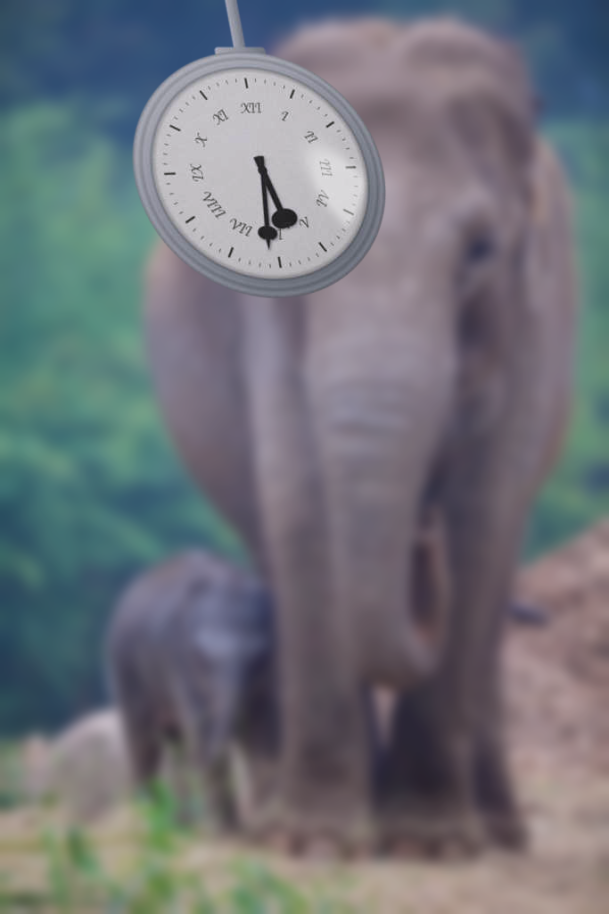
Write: 5:31
